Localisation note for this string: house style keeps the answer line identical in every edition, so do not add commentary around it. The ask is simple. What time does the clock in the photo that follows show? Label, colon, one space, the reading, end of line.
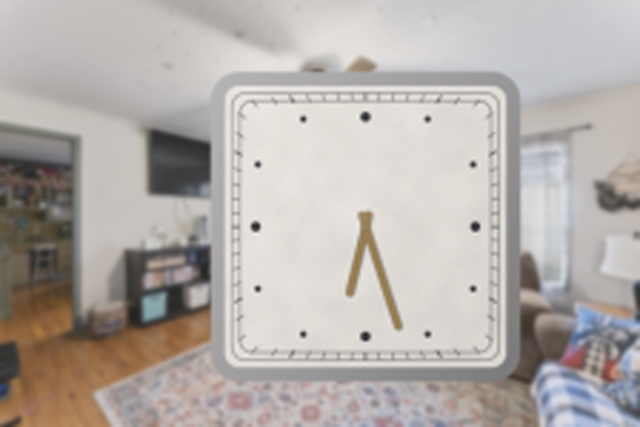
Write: 6:27
